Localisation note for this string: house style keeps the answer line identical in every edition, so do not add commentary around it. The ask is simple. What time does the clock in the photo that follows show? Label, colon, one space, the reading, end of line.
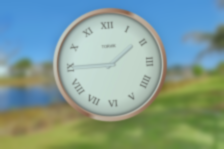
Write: 1:45
